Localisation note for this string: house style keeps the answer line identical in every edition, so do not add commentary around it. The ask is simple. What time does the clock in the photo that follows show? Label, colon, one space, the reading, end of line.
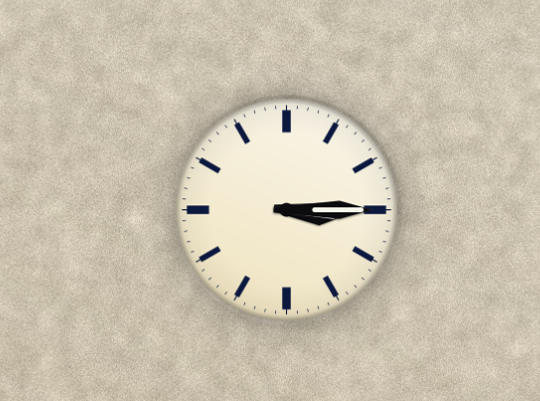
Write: 3:15
